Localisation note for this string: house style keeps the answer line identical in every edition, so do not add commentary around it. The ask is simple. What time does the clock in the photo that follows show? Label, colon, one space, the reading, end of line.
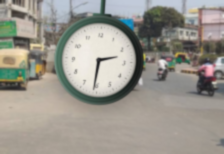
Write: 2:31
